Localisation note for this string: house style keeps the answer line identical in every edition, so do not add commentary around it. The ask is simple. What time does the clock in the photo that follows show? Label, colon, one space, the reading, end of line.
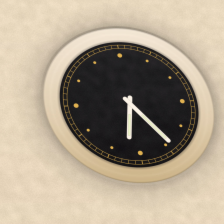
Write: 6:24
